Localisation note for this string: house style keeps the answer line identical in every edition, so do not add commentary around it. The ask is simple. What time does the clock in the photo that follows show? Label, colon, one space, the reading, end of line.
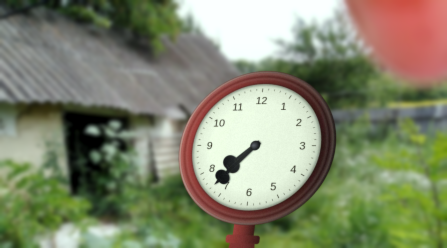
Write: 7:37
